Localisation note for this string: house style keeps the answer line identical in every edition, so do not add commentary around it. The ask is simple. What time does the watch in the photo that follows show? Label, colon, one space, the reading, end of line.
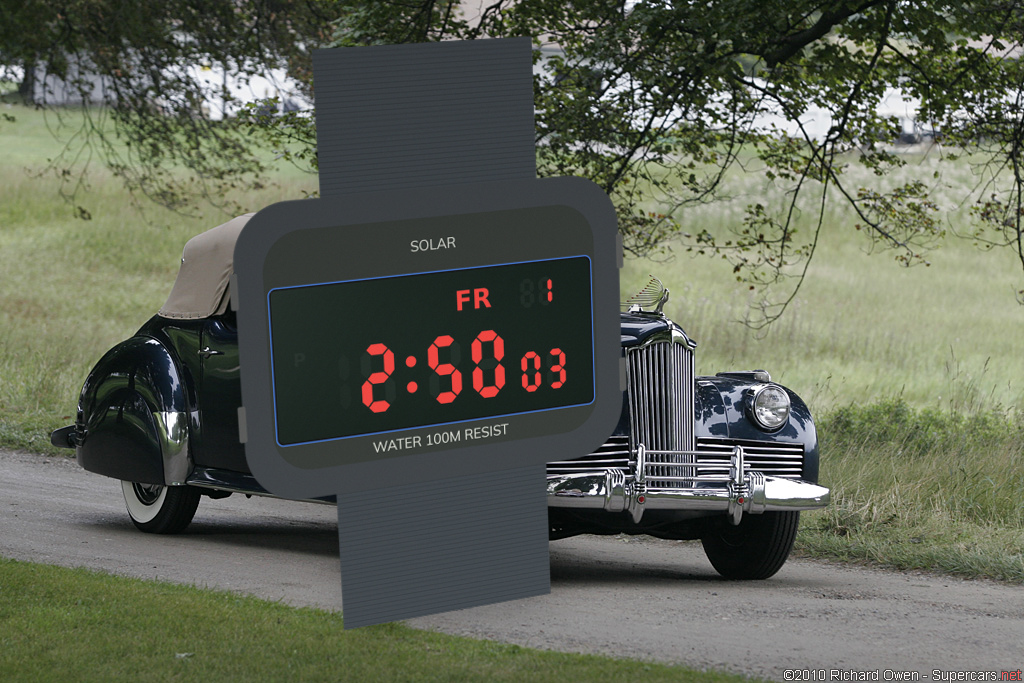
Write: 2:50:03
